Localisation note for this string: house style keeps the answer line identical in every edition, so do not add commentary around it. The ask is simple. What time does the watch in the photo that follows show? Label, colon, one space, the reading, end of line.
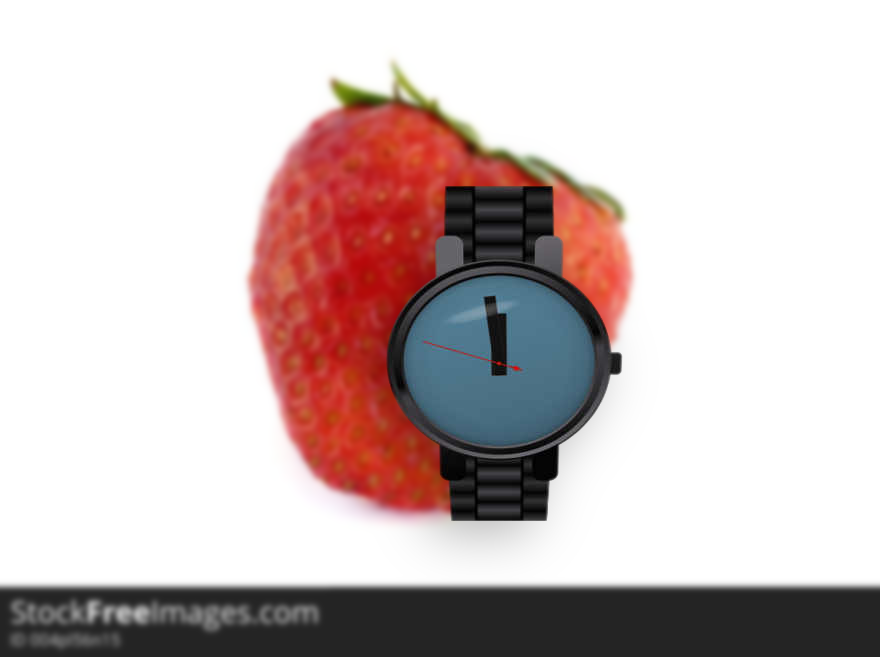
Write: 11:58:48
